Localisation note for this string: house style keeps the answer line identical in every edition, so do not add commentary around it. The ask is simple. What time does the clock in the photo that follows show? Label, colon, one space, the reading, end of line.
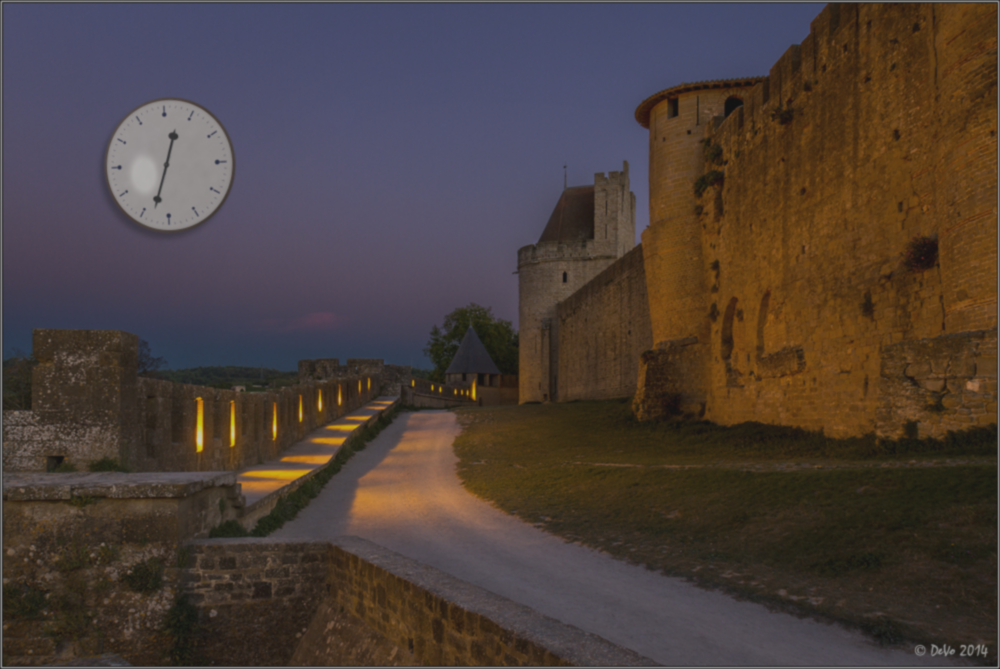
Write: 12:33
